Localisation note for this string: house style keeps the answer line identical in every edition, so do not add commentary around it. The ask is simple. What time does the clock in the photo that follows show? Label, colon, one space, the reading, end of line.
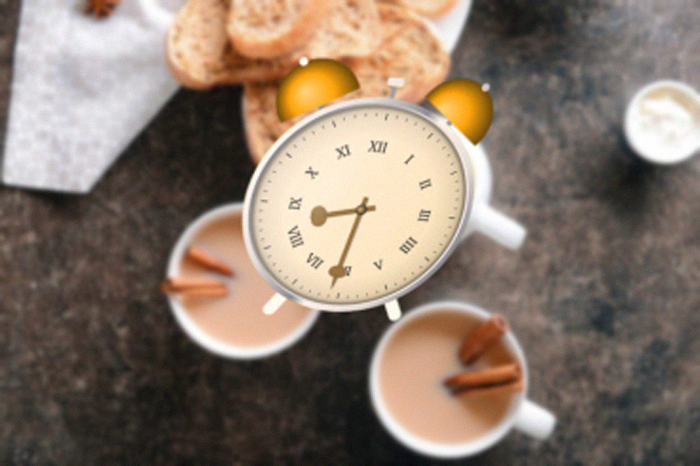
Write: 8:31
